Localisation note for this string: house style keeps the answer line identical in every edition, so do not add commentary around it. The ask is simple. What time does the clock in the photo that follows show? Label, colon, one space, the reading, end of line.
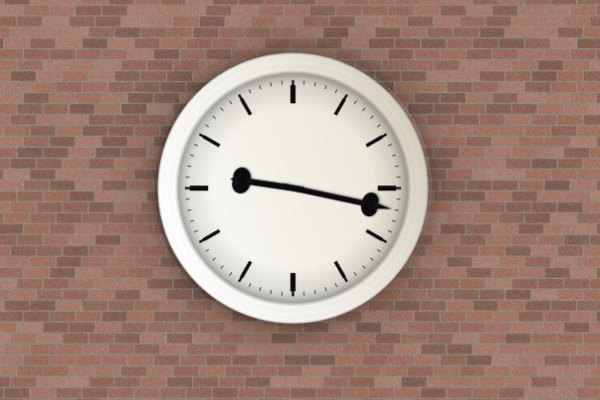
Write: 9:17
